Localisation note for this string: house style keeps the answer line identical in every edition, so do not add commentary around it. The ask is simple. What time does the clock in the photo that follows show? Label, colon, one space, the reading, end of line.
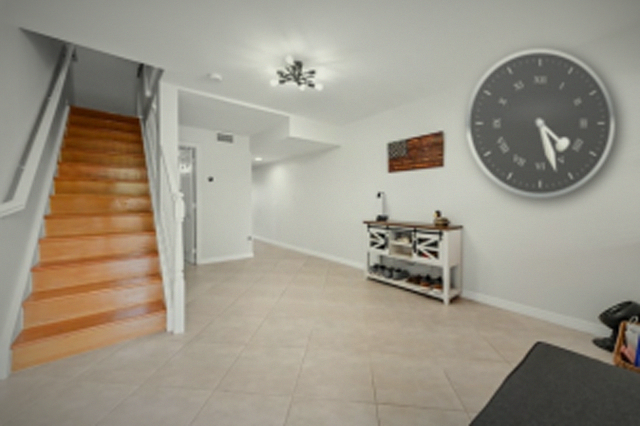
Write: 4:27
